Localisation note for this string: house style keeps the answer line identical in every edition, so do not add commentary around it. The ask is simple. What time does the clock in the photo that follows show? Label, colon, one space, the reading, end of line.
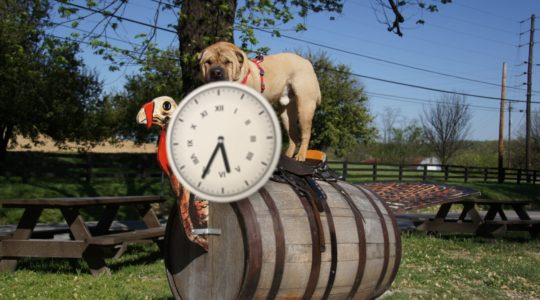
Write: 5:35
